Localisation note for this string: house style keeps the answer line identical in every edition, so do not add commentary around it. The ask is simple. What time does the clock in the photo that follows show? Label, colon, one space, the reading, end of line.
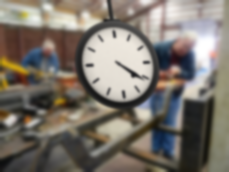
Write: 4:21
